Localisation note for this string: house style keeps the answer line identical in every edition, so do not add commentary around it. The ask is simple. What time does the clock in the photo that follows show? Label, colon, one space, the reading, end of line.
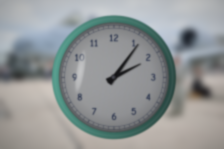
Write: 2:06
